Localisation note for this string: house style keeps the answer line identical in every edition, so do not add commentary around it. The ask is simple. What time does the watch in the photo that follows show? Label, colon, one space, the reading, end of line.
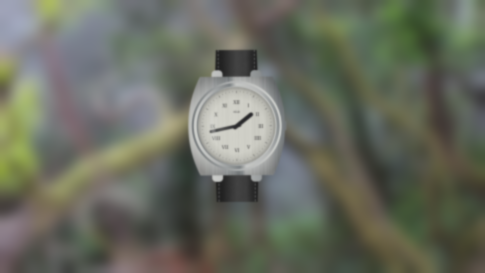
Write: 1:43
